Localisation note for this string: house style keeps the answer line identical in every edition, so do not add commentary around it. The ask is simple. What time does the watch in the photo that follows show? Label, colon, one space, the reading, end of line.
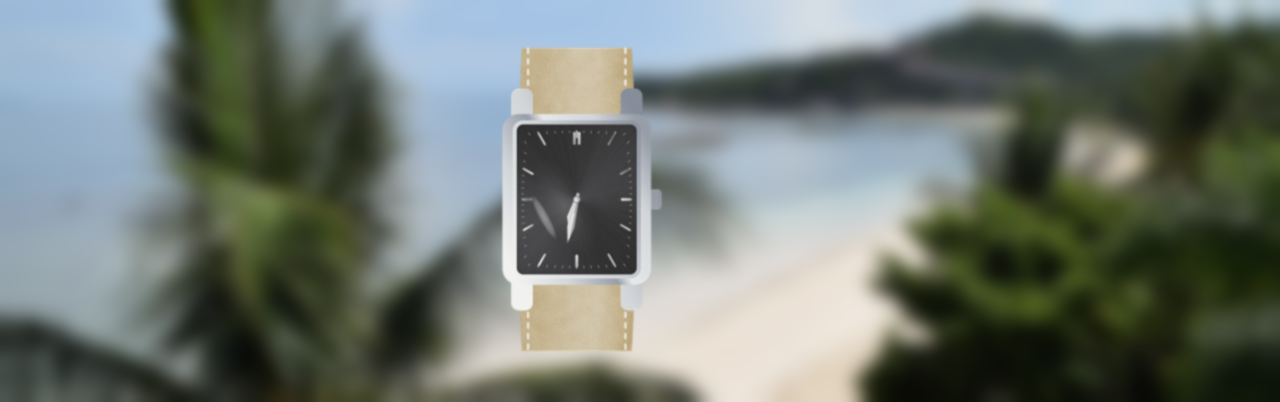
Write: 6:32
